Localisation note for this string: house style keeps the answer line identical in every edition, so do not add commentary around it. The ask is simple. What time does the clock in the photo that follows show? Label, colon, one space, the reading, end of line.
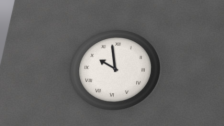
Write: 9:58
